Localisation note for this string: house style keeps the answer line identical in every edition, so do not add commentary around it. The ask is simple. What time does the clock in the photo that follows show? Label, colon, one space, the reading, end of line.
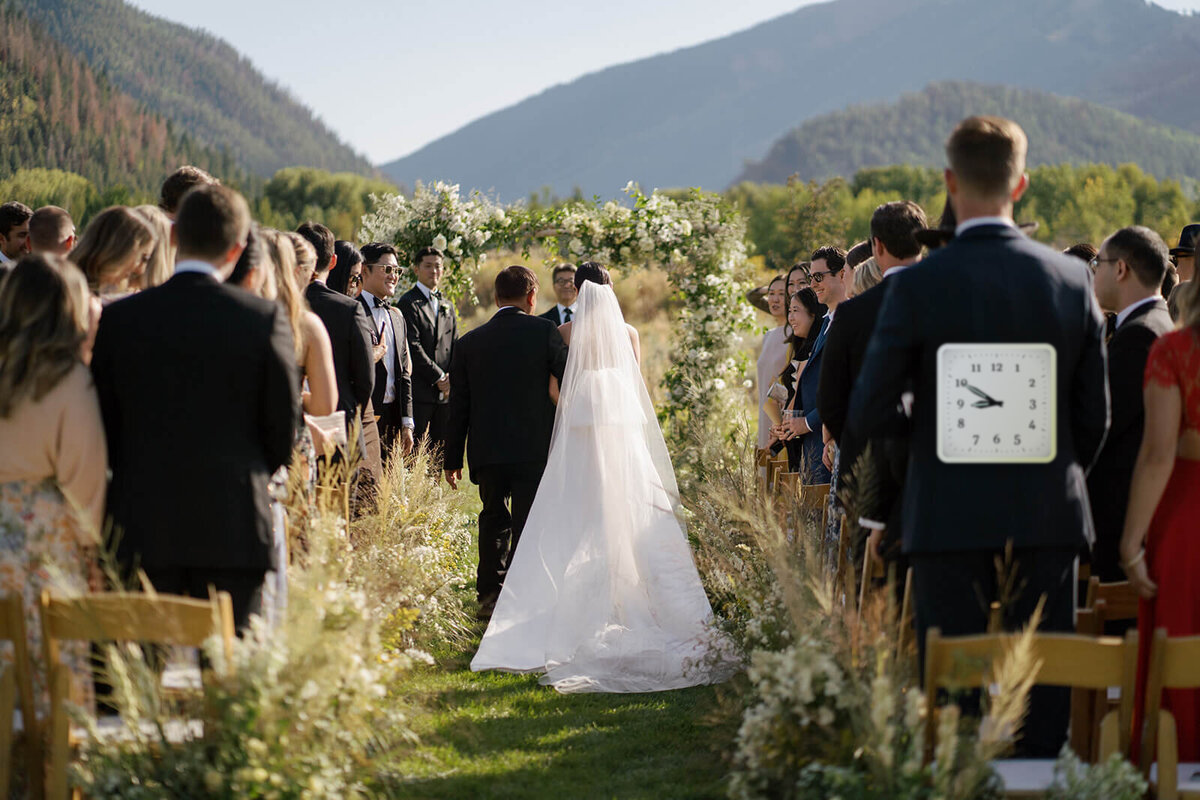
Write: 8:50
